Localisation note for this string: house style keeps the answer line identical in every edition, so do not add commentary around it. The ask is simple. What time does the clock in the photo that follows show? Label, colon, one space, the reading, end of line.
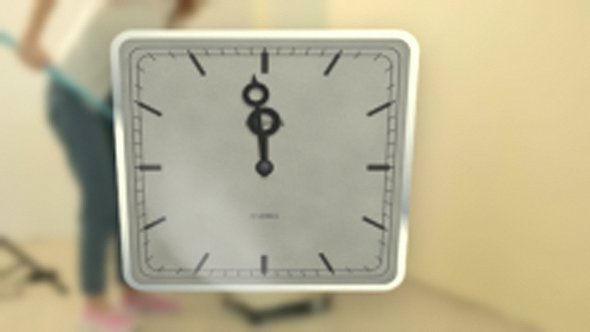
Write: 11:59
